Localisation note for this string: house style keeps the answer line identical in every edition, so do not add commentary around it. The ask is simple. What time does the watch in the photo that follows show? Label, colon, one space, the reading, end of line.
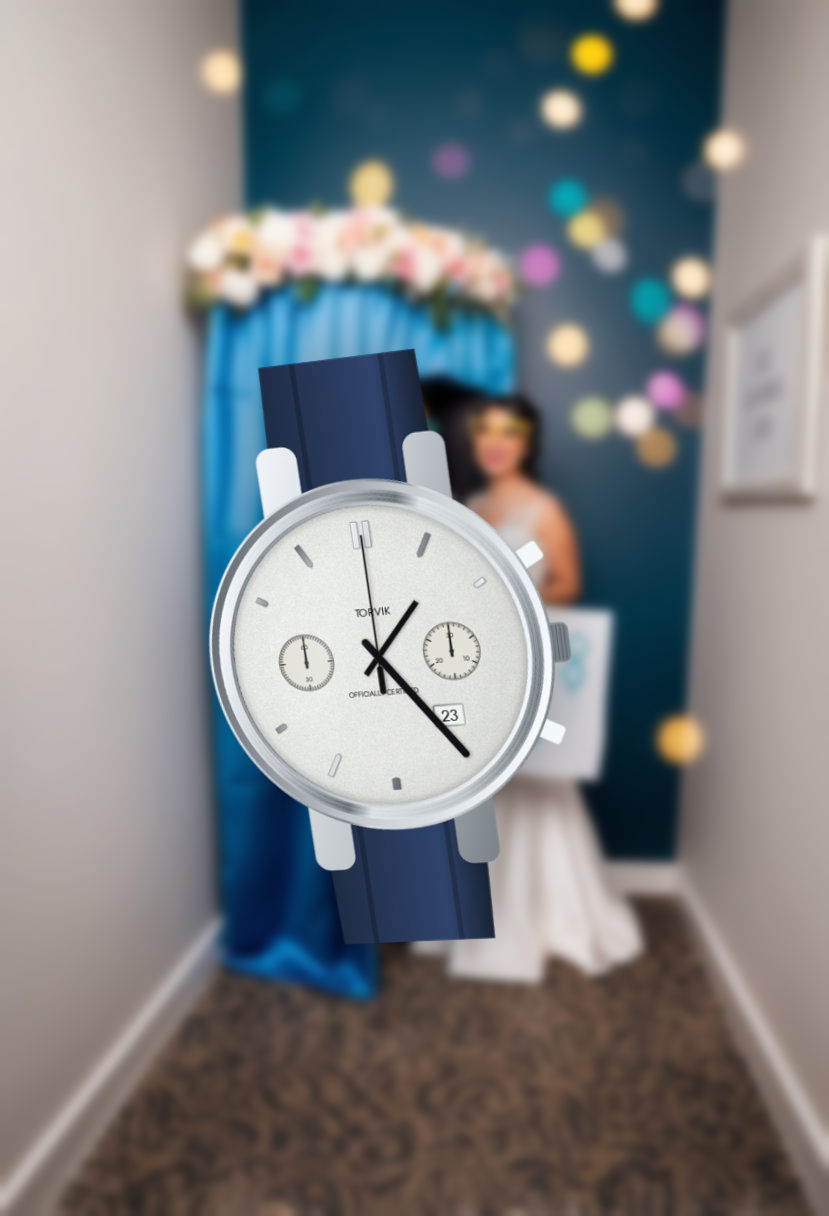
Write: 1:24
